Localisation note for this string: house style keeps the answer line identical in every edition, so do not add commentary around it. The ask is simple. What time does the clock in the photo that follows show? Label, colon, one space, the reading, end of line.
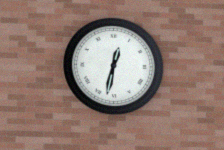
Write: 12:32
